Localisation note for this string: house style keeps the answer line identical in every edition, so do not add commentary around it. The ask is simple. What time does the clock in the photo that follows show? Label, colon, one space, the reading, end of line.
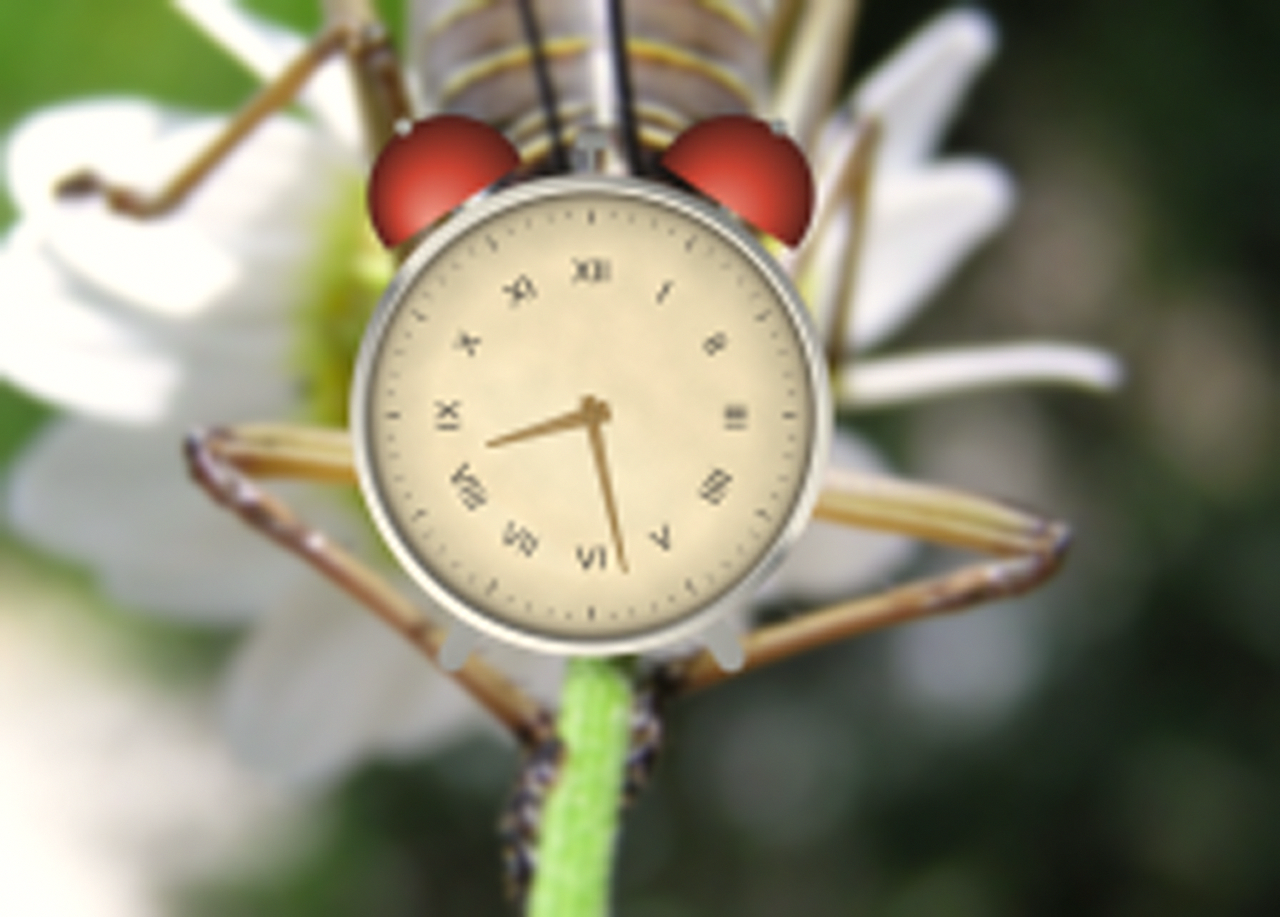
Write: 8:28
